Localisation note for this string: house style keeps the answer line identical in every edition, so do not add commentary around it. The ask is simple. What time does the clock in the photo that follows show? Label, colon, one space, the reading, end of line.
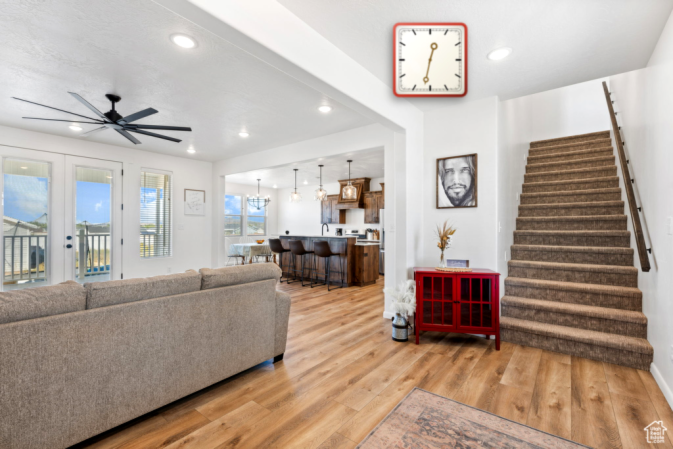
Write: 12:32
